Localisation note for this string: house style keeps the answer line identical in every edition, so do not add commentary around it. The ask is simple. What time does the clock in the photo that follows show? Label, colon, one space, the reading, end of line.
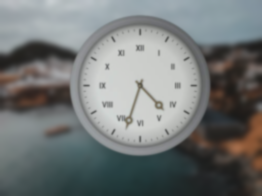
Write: 4:33
